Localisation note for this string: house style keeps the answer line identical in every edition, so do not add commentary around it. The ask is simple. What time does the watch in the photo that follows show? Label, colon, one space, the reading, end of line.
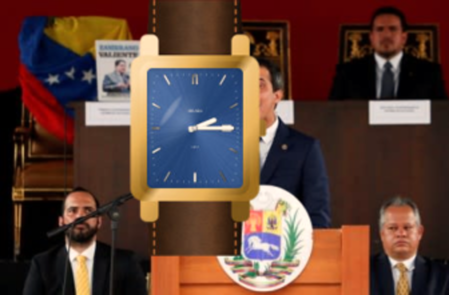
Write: 2:15
